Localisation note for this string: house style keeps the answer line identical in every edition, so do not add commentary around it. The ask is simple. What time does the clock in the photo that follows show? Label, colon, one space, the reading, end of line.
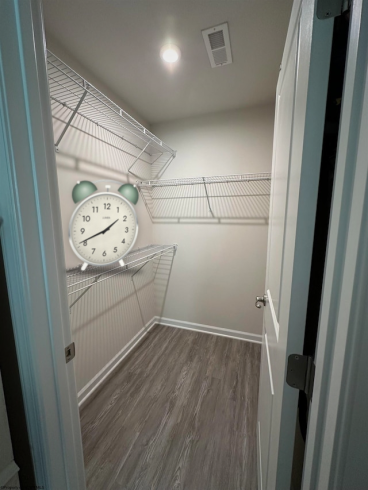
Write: 1:41
